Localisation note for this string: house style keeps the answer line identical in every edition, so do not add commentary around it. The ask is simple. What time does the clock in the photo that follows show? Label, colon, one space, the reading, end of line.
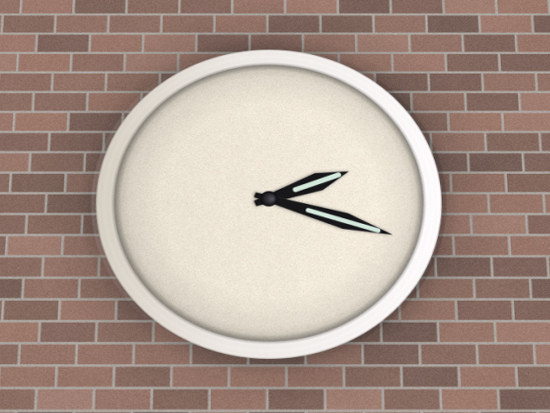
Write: 2:18
